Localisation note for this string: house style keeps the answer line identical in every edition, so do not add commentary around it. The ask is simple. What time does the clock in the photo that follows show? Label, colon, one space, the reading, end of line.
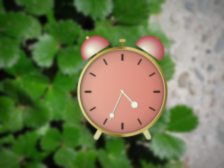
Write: 4:34
